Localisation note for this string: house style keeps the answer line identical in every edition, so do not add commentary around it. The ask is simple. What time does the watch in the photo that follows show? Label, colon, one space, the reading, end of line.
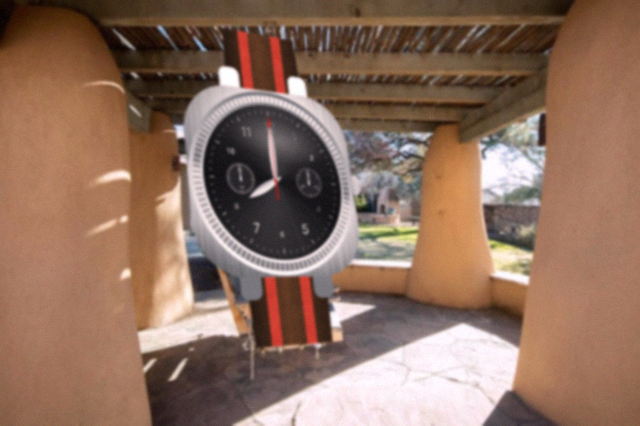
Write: 8:00
